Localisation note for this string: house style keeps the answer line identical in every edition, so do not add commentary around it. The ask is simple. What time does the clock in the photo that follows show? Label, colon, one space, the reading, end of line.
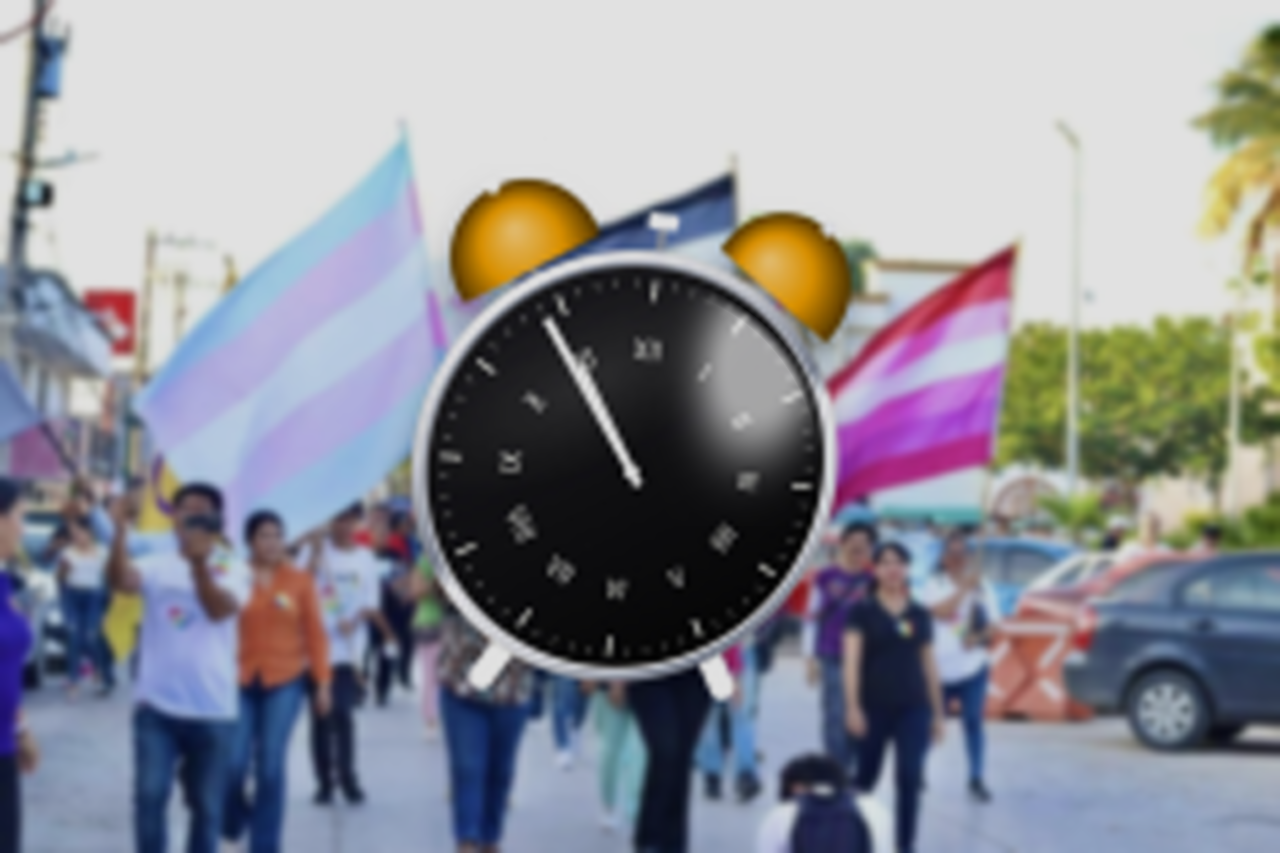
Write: 10:54
